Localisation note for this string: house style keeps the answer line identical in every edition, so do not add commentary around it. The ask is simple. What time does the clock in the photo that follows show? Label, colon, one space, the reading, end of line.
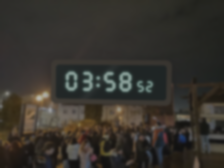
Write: 3:58
